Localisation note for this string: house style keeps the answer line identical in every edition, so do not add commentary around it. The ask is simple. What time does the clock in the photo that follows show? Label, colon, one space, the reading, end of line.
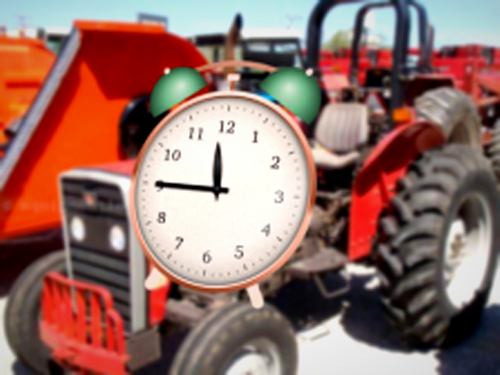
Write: 11:45
